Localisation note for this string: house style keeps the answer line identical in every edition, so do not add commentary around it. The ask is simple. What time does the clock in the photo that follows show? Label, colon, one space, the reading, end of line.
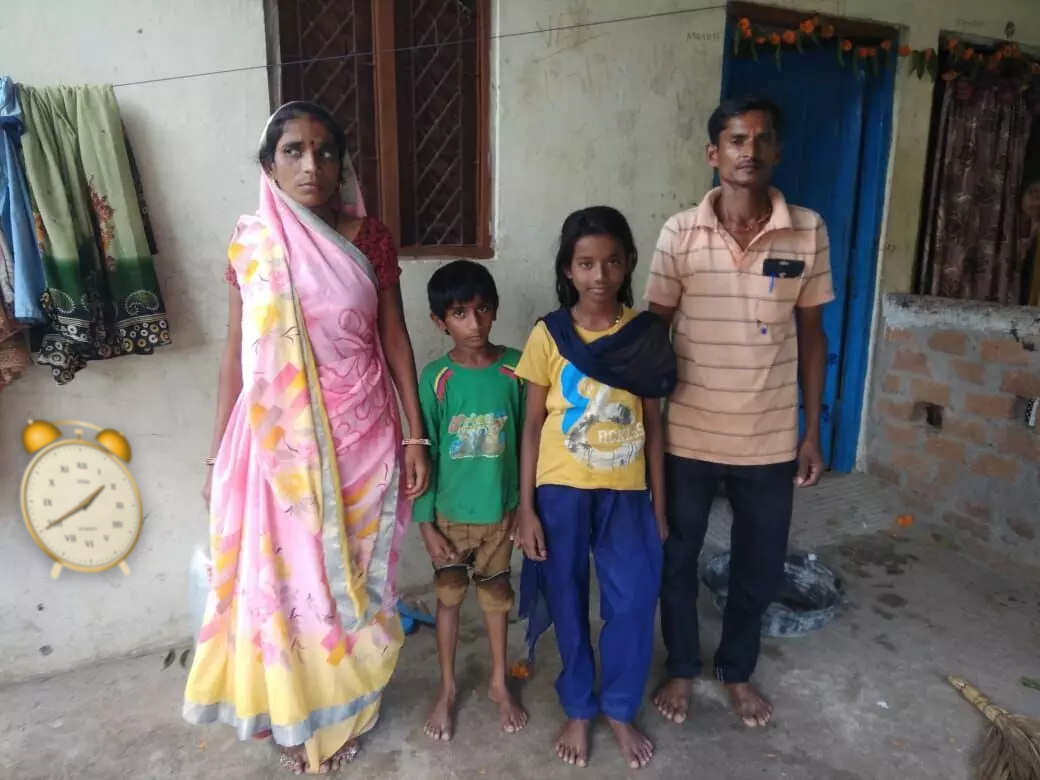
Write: 1:40
